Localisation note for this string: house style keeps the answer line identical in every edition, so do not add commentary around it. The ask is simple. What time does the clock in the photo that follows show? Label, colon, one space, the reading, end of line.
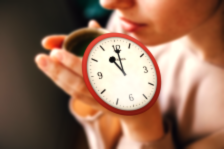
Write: 11:00
